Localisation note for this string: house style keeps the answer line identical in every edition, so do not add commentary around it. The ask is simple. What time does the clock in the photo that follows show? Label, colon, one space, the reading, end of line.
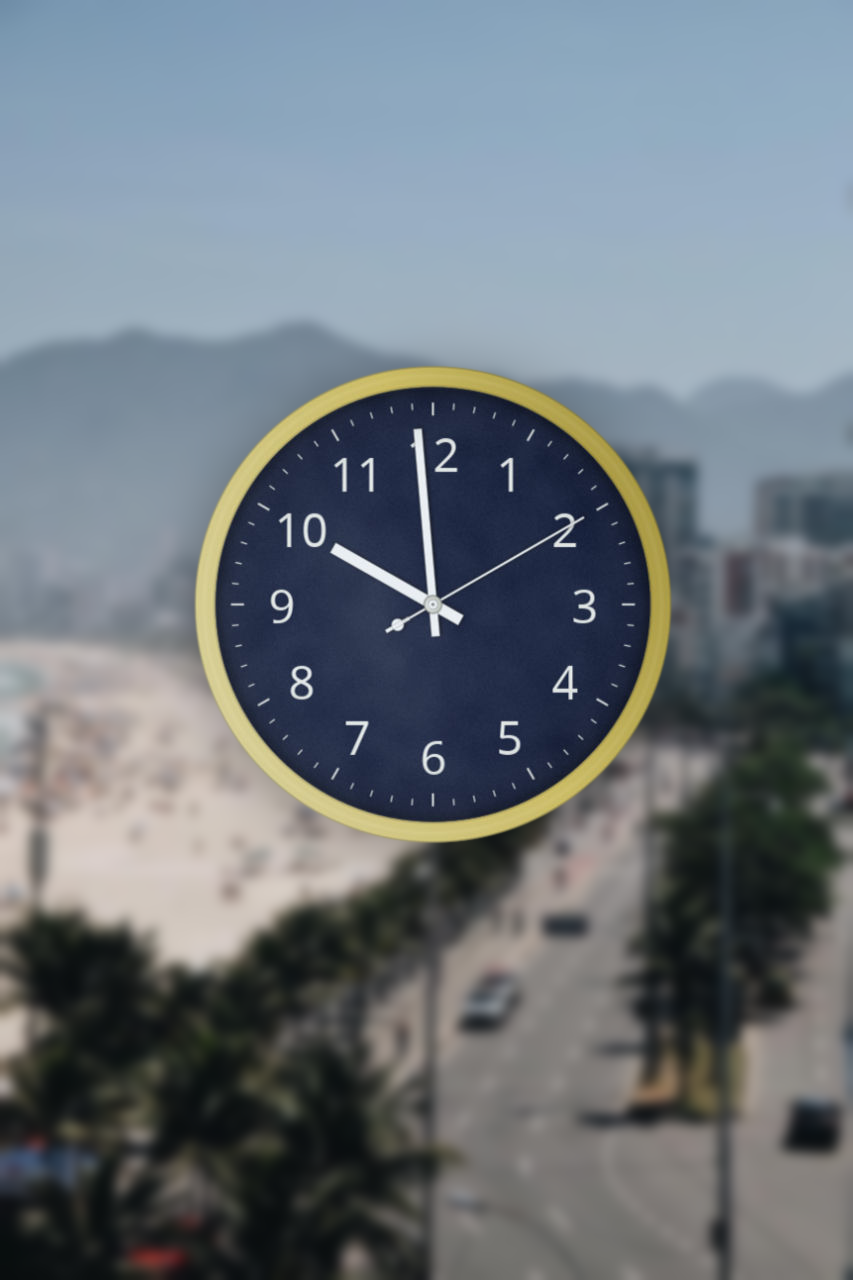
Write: 9:59:10
